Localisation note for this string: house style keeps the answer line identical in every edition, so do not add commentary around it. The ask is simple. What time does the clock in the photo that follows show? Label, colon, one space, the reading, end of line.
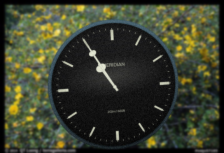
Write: 10:55
